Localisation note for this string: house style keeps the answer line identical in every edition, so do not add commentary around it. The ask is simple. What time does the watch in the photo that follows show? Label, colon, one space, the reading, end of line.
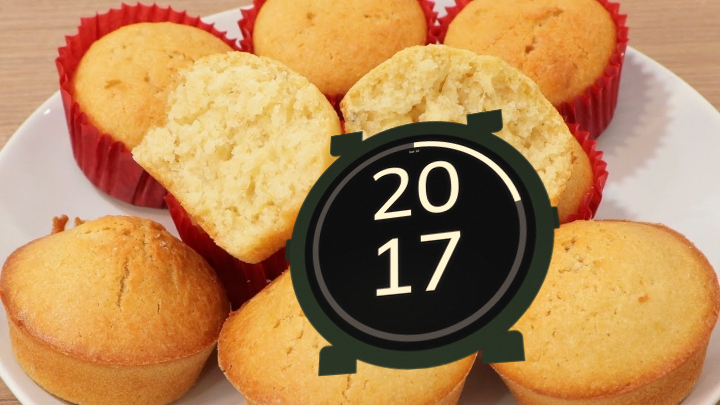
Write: 20:17
